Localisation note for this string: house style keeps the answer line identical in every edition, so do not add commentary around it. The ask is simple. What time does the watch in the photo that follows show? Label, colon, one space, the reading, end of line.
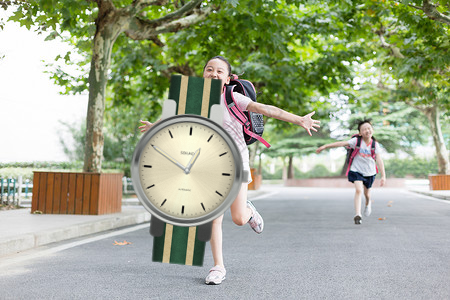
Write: 12:50
